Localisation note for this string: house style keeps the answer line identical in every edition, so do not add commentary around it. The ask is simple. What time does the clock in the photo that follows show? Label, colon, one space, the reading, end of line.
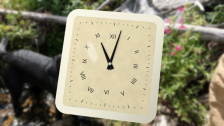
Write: 11:02
